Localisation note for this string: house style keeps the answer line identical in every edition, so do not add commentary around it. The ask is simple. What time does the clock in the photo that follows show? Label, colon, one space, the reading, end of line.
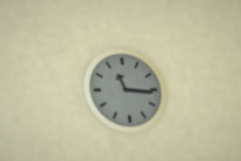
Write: 11:16
